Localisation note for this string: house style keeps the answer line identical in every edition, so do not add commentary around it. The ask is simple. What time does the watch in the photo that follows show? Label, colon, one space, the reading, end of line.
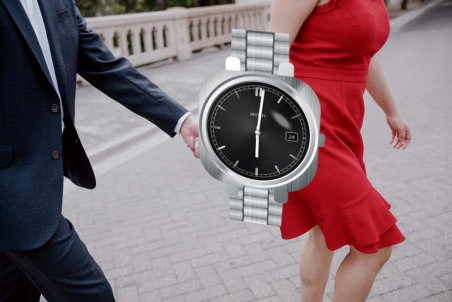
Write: 6:01
